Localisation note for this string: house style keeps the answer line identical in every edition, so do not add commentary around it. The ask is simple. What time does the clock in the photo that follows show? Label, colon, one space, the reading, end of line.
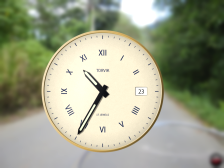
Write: 10:35
